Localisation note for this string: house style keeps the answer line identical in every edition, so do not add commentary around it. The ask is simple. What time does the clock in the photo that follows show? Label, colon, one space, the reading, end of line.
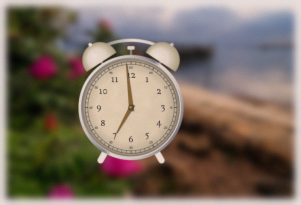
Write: 6:59
